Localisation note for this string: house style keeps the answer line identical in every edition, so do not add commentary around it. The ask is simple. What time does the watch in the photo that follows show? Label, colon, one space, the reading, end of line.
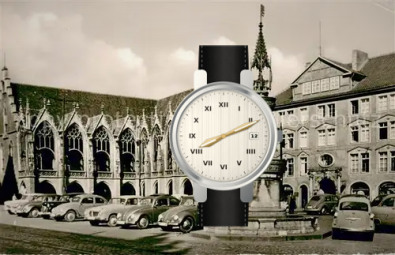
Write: 8:11
